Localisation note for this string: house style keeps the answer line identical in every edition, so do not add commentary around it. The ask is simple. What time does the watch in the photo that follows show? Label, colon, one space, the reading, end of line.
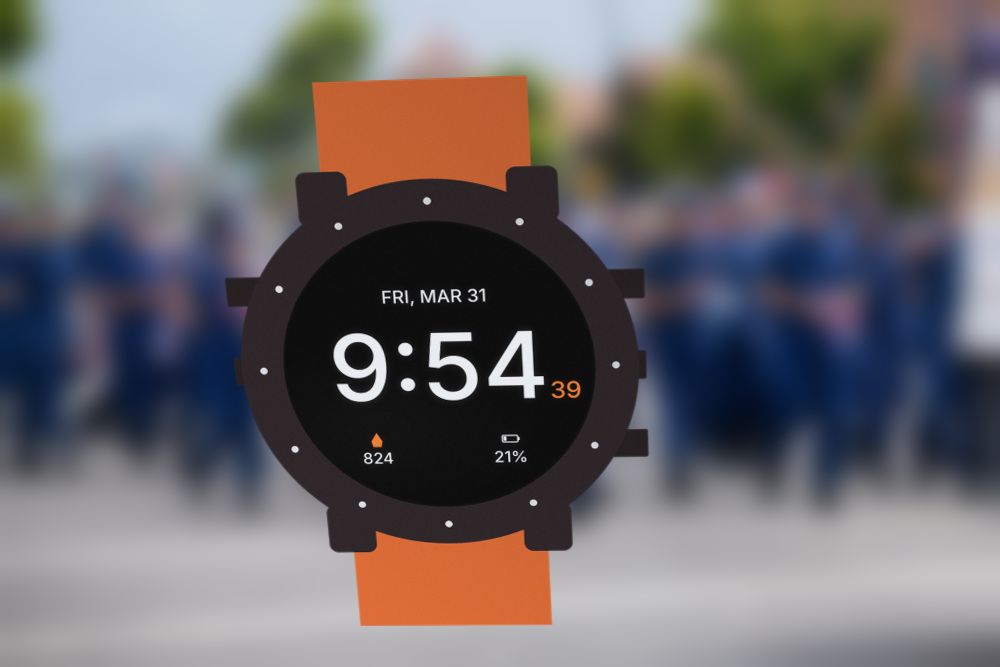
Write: 9:54:39
